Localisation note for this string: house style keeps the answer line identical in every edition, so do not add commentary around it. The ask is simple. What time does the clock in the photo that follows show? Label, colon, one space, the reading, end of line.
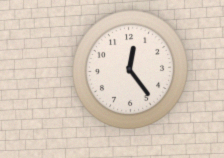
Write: 12:24
